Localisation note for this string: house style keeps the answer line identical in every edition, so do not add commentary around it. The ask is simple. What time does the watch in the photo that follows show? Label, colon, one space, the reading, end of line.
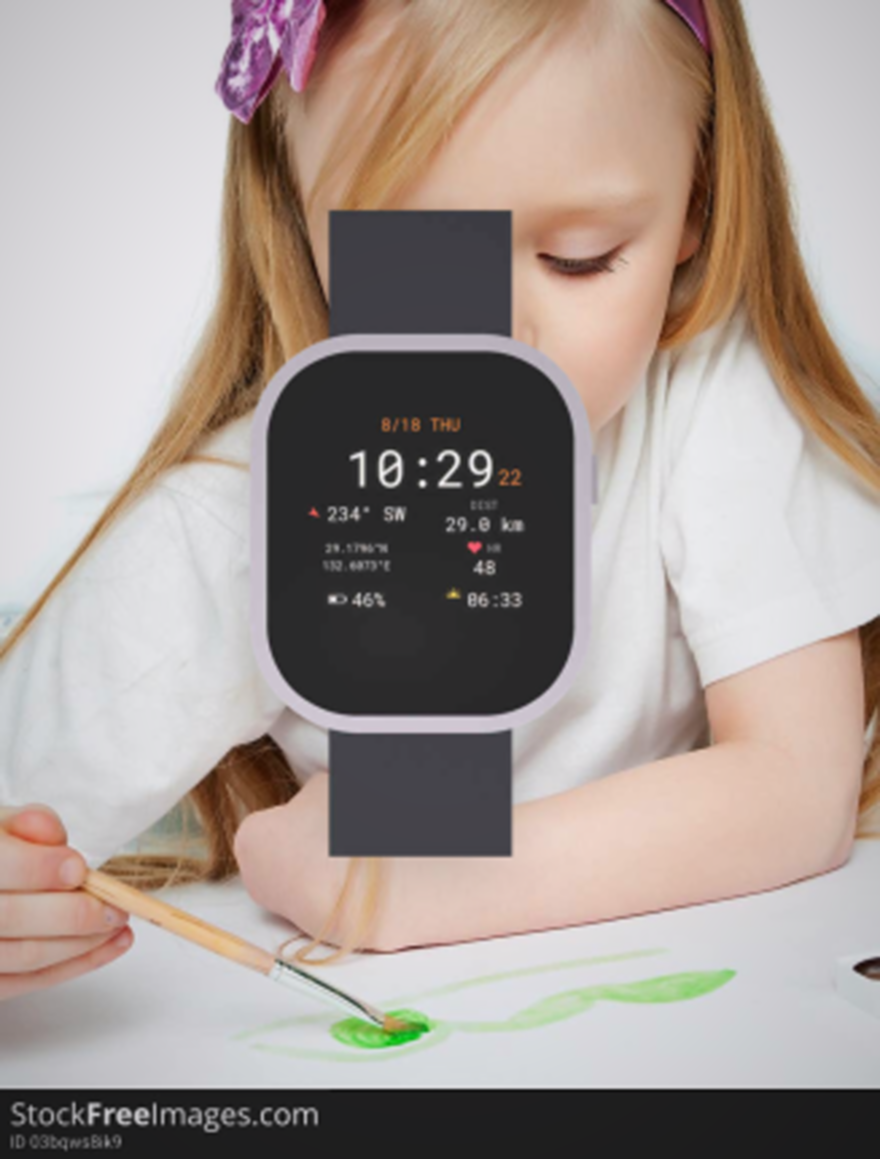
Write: 10:29
